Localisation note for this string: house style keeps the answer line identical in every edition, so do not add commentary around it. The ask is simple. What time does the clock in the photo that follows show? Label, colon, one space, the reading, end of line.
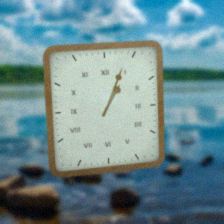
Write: 1:04
